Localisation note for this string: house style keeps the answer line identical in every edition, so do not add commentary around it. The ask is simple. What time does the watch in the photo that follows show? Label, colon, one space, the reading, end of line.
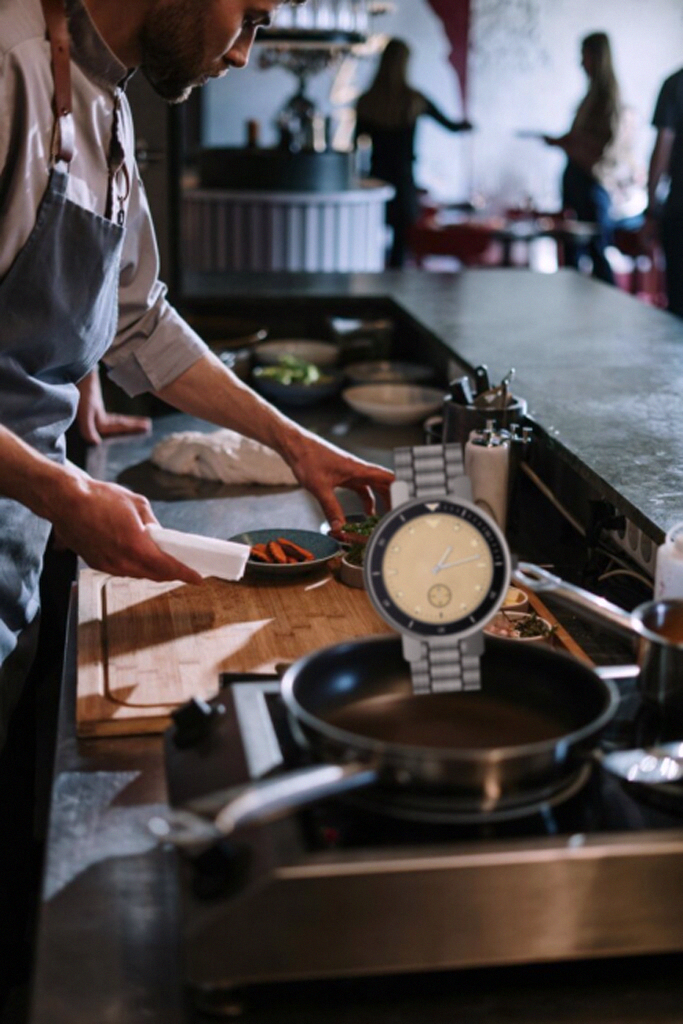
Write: 1:13
